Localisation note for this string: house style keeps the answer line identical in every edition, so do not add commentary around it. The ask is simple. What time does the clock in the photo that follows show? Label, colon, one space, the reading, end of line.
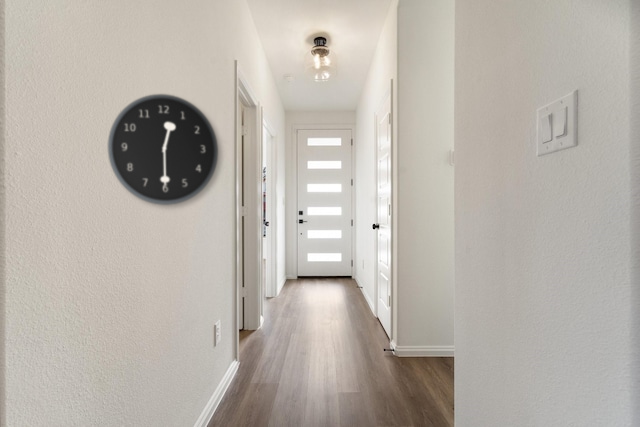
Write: 12:30
